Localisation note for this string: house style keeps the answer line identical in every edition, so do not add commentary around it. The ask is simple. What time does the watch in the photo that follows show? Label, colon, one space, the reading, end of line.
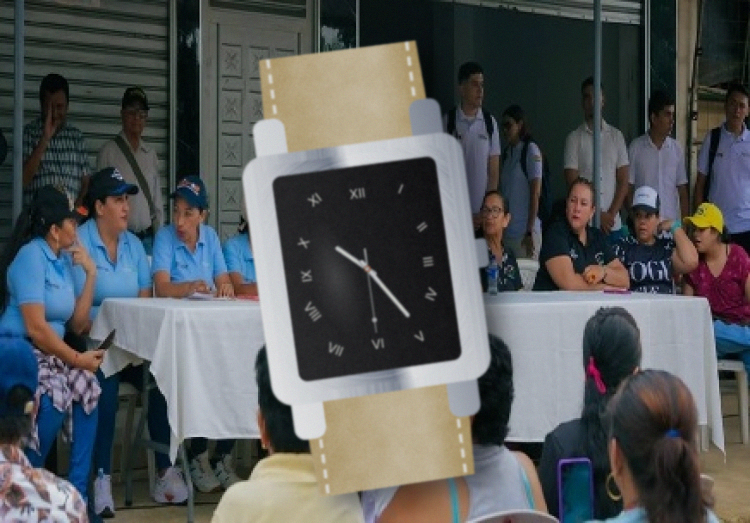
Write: 10:24:30
